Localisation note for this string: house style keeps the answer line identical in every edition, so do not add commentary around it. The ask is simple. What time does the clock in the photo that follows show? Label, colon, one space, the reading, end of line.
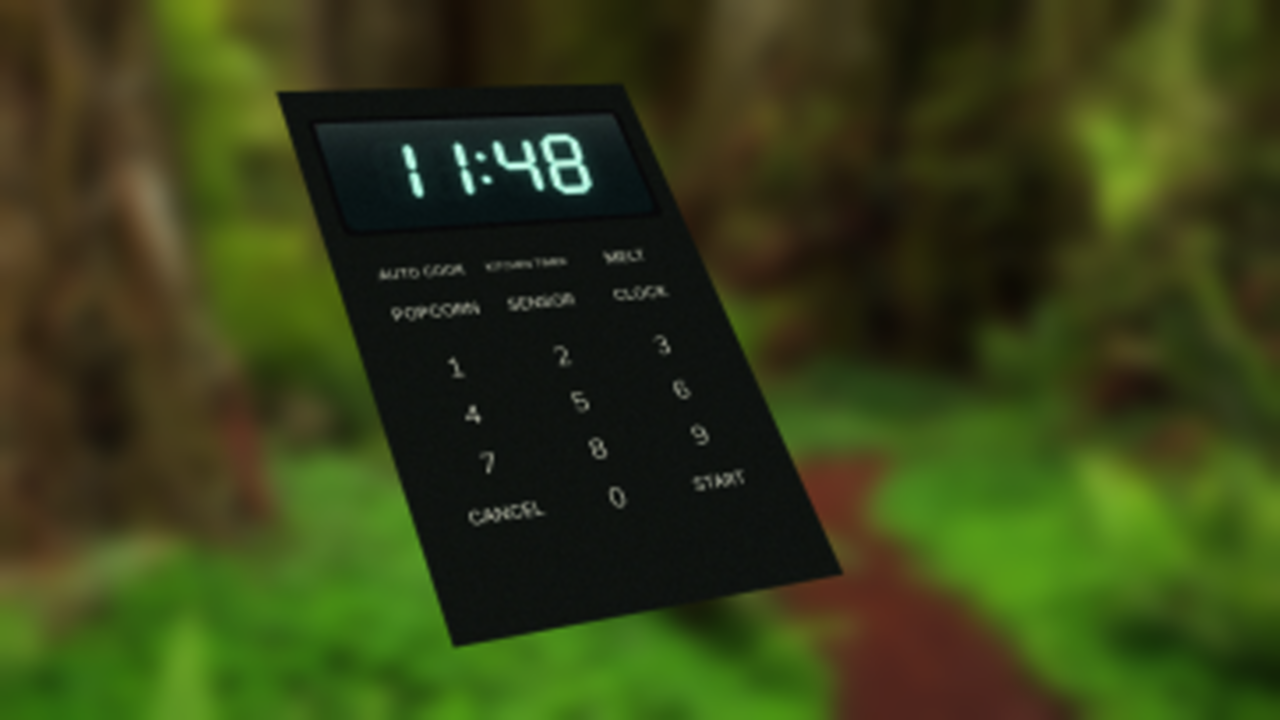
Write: 11:48
